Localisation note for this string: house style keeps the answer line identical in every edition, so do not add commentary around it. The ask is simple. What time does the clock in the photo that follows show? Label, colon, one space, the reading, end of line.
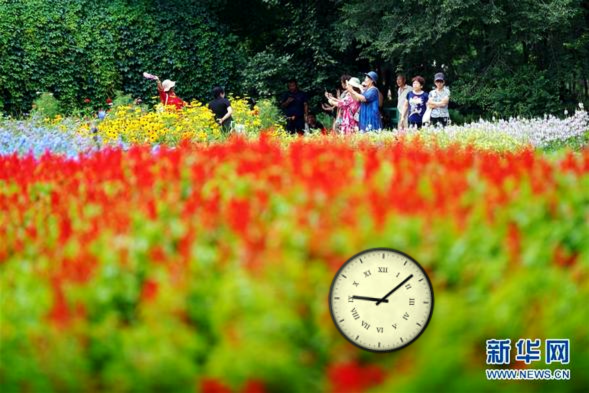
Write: 9:08
